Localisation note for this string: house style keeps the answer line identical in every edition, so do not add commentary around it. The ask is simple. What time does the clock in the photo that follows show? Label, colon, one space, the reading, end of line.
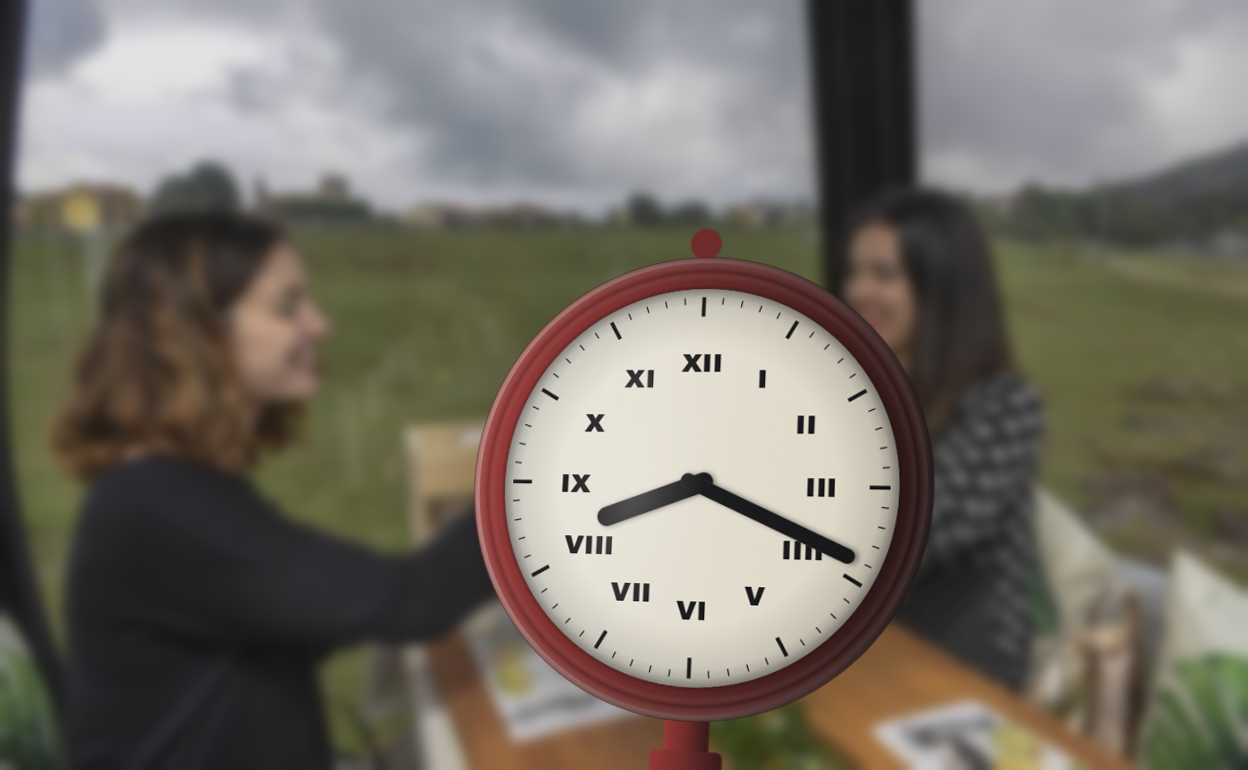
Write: 8:19
